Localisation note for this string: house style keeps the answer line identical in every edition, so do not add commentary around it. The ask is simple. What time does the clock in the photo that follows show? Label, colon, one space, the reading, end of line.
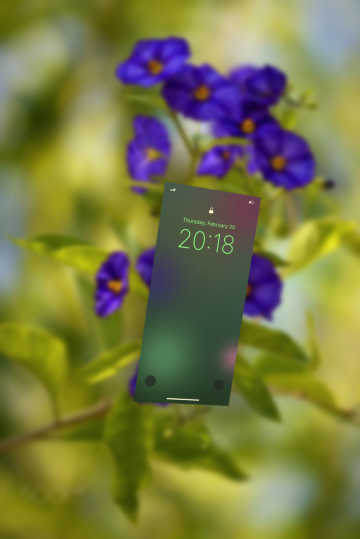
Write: 20:18
